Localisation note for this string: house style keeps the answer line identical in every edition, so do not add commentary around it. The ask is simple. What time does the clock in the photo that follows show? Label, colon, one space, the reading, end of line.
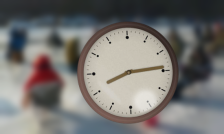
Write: 8:14
